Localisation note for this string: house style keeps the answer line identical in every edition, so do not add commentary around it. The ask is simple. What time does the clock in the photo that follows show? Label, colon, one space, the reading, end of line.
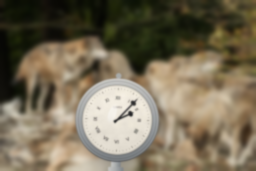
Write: 2:07
